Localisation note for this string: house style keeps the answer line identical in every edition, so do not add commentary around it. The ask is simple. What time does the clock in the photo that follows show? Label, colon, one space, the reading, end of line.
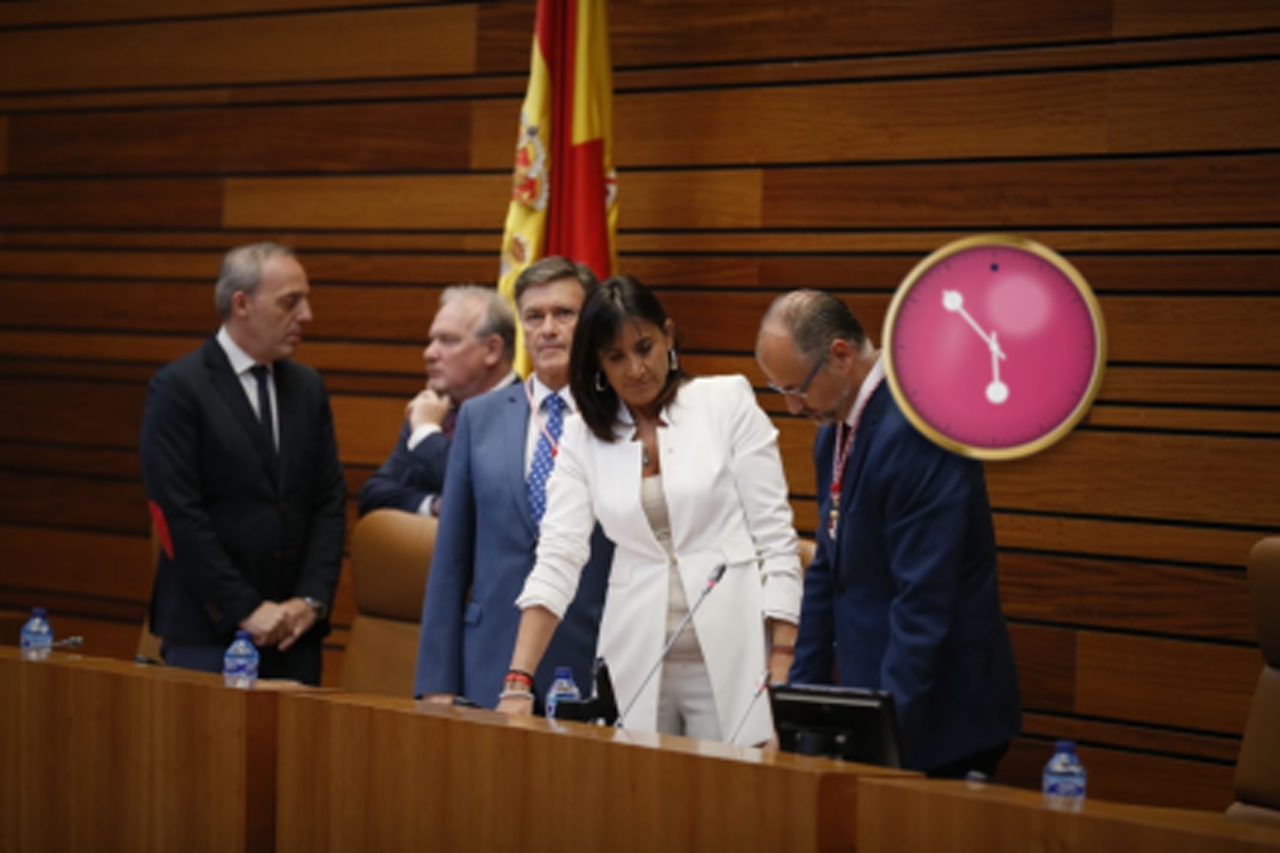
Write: 5:53
